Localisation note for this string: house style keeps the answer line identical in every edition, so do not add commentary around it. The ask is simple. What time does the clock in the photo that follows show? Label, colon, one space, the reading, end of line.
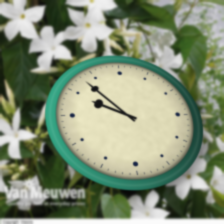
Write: 9:53
